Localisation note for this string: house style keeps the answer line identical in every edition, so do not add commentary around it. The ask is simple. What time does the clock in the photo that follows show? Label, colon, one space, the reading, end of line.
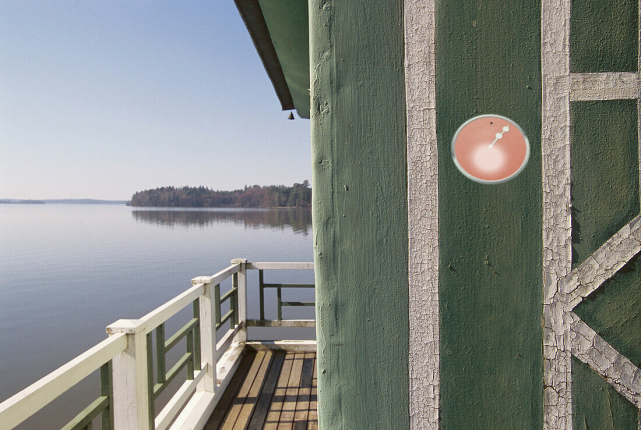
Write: 1:06
